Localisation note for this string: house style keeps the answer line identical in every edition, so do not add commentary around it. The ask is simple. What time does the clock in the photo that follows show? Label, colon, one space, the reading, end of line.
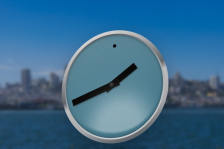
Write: 1:41
